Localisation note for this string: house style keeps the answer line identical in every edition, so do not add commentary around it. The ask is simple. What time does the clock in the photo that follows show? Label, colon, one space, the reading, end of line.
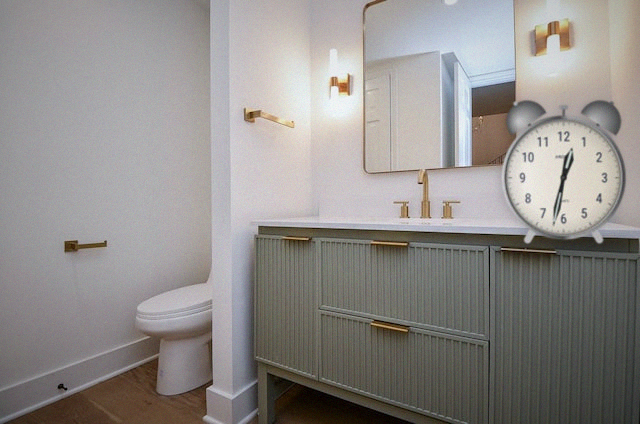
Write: 12:32
